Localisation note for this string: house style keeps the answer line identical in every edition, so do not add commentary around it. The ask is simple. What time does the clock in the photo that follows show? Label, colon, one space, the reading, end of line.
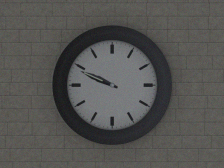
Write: 9:49
